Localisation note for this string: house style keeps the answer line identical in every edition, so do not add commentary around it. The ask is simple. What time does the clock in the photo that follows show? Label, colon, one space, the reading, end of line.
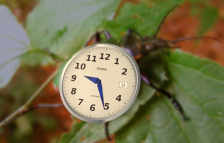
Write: 9:26
